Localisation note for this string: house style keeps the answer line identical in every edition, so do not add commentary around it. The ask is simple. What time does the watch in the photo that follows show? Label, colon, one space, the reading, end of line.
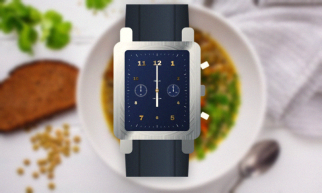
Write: 6:00
